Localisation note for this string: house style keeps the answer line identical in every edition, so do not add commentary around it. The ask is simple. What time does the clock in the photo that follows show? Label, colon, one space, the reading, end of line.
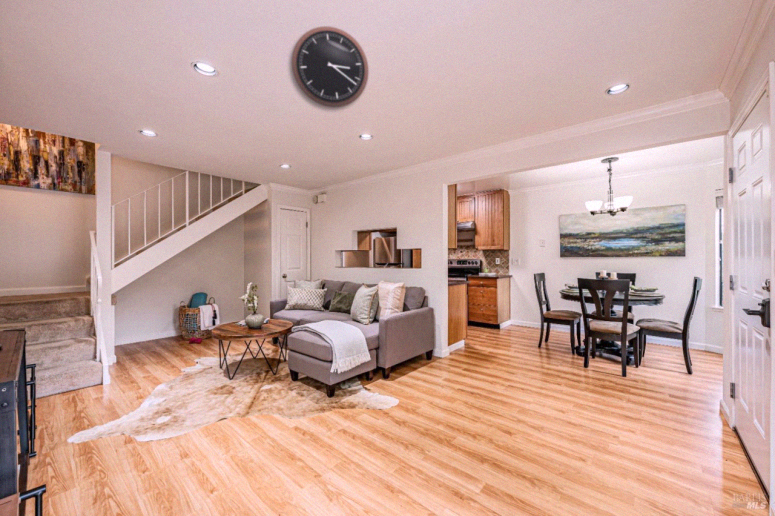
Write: 3:22
